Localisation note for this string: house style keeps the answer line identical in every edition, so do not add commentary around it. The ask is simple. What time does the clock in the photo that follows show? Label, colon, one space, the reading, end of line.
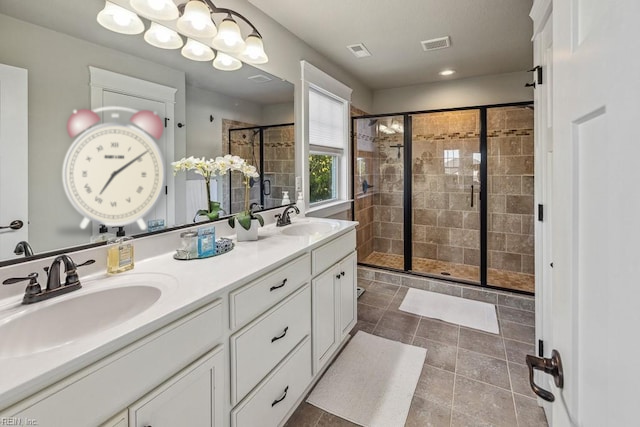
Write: 7:09
